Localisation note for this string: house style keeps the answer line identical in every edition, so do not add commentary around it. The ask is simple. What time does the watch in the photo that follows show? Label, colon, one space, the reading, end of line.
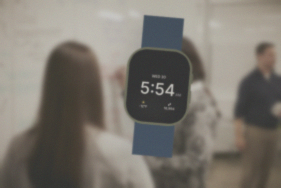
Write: 5:54
